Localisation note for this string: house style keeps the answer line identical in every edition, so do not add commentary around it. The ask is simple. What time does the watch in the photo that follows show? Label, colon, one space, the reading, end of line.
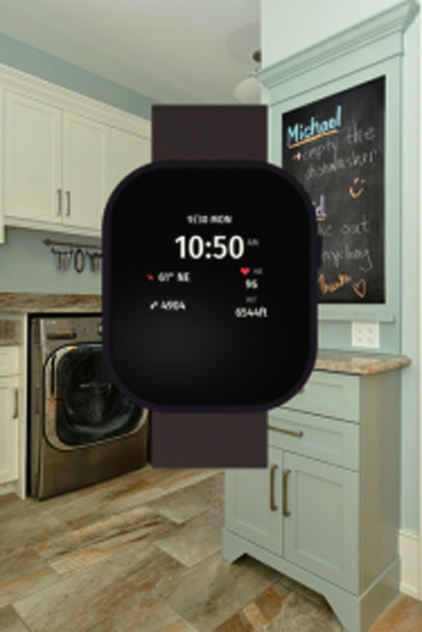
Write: 10:50
